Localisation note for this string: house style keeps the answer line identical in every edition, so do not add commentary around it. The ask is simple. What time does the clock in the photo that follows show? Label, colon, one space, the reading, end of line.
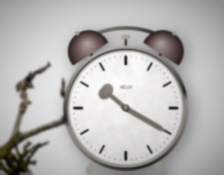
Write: 10:20
